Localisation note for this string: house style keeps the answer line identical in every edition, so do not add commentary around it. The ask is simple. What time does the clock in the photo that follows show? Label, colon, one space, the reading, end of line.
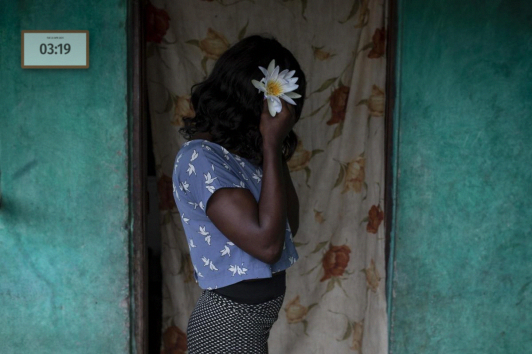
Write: 3:19
